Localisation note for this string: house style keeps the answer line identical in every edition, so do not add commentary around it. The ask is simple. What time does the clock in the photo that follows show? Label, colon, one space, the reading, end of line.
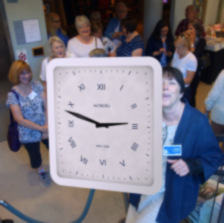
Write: 2:48
